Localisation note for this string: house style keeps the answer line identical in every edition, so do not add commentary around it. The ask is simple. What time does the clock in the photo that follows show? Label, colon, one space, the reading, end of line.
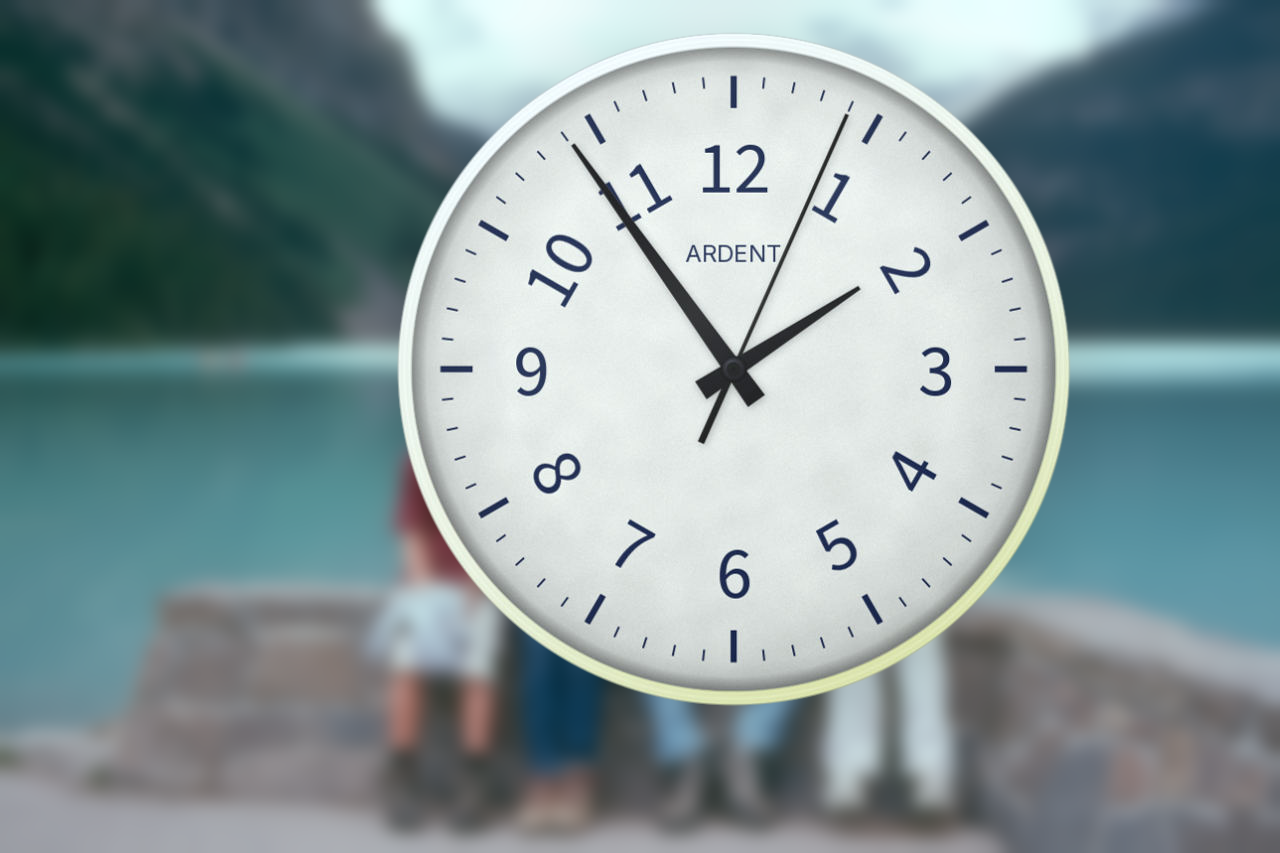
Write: 1:54:04
